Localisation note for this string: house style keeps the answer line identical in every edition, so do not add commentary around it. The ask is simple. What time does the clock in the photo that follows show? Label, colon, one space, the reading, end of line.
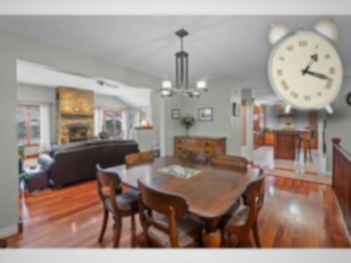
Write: 1:18
